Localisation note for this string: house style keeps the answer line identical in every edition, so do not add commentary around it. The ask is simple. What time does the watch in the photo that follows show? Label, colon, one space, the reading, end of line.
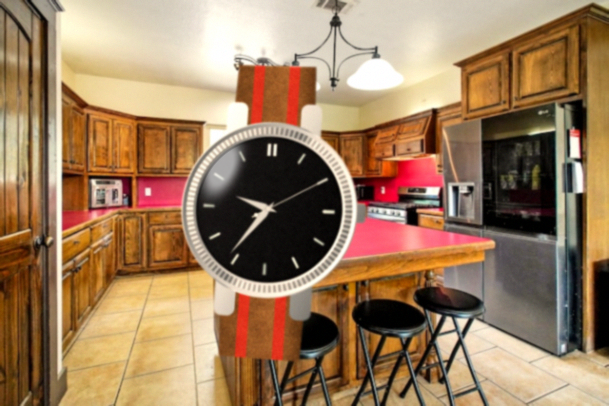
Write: 9:36:10
